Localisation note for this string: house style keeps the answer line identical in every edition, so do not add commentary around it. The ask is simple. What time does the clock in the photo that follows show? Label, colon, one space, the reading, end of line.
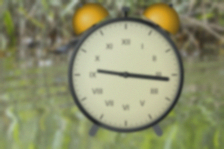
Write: 9:16
